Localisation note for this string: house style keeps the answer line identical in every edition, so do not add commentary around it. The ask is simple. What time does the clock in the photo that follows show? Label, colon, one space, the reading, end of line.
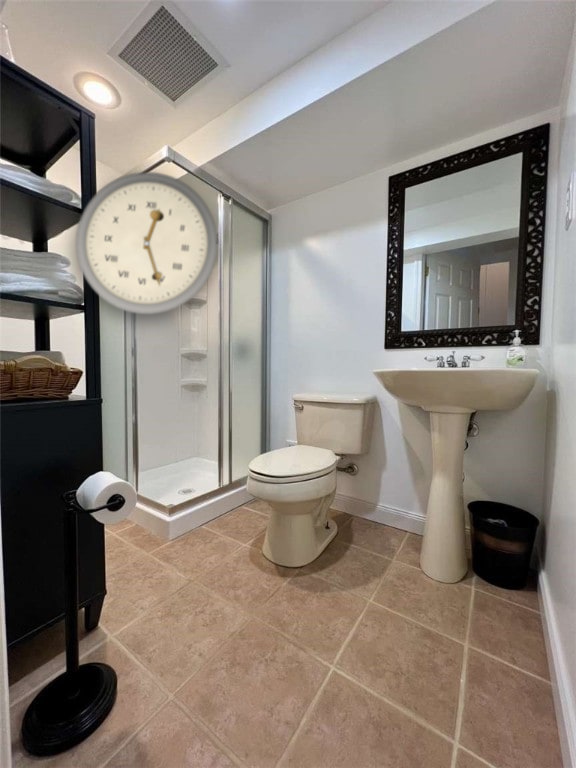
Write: 12:26
